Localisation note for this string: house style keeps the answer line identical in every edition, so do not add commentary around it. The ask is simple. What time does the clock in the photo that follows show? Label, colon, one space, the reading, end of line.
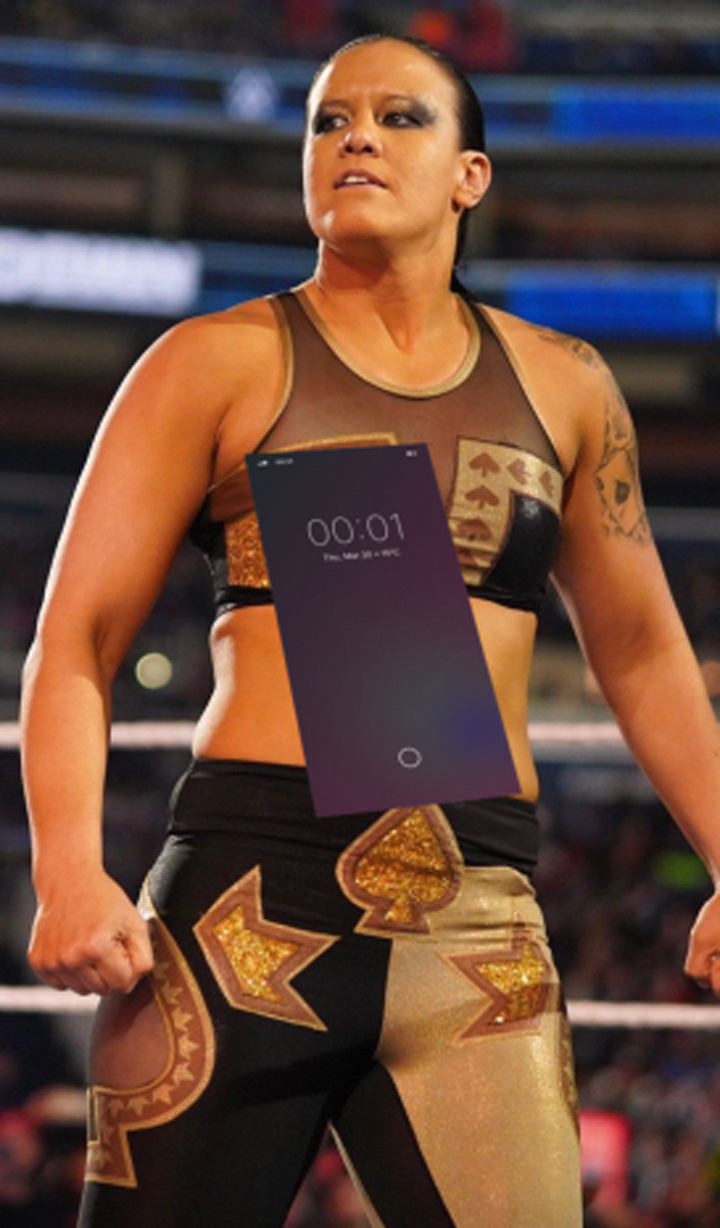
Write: 0:01
